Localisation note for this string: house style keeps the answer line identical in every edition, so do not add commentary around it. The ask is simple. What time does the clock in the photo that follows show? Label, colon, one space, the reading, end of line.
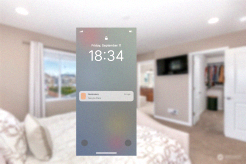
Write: 18:34
